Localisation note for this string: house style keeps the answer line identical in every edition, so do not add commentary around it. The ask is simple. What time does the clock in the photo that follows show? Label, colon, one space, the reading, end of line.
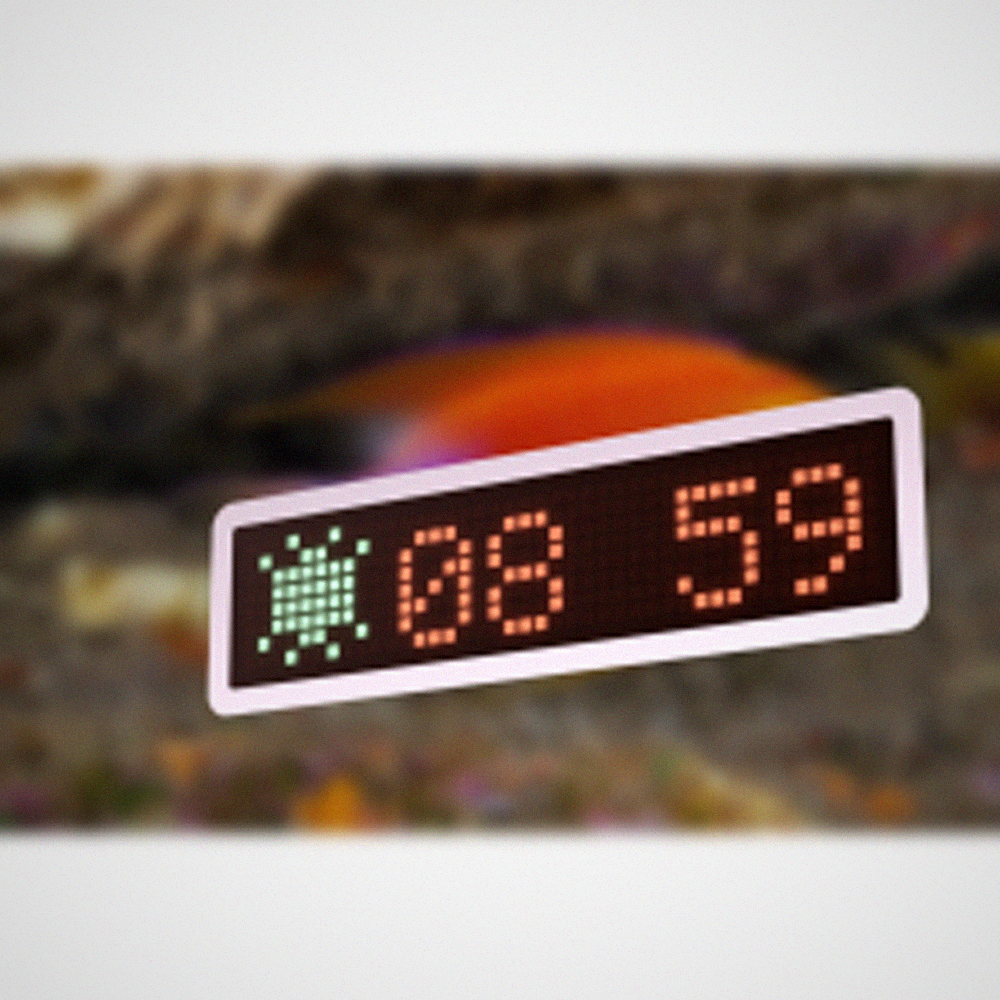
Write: 8:59
